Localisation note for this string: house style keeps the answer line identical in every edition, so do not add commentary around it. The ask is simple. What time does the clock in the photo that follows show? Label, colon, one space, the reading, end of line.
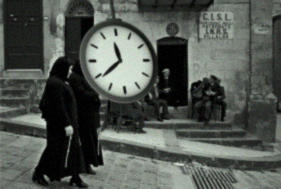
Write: 11:39
